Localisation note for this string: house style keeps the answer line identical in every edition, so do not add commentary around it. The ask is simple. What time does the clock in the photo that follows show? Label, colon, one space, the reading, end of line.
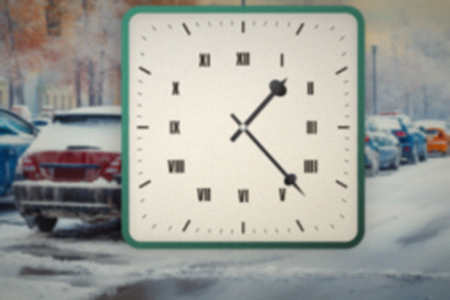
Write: 1:23
